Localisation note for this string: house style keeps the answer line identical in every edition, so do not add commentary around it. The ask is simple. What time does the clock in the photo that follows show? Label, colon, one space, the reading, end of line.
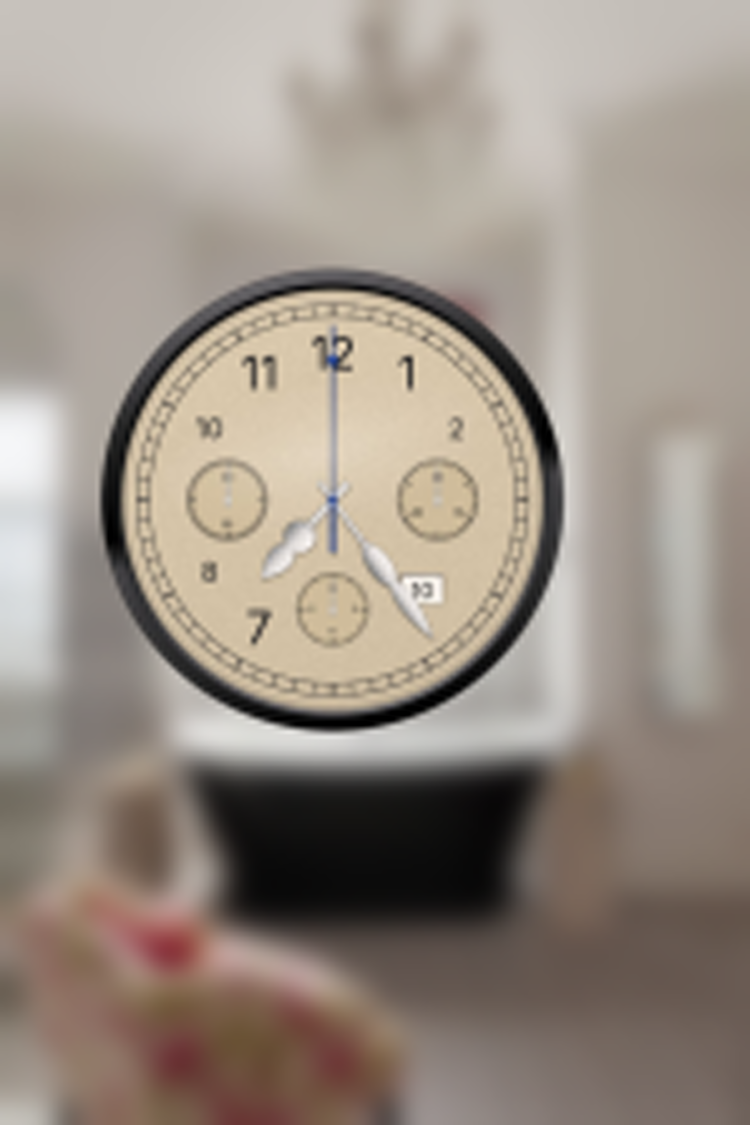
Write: 7:24
